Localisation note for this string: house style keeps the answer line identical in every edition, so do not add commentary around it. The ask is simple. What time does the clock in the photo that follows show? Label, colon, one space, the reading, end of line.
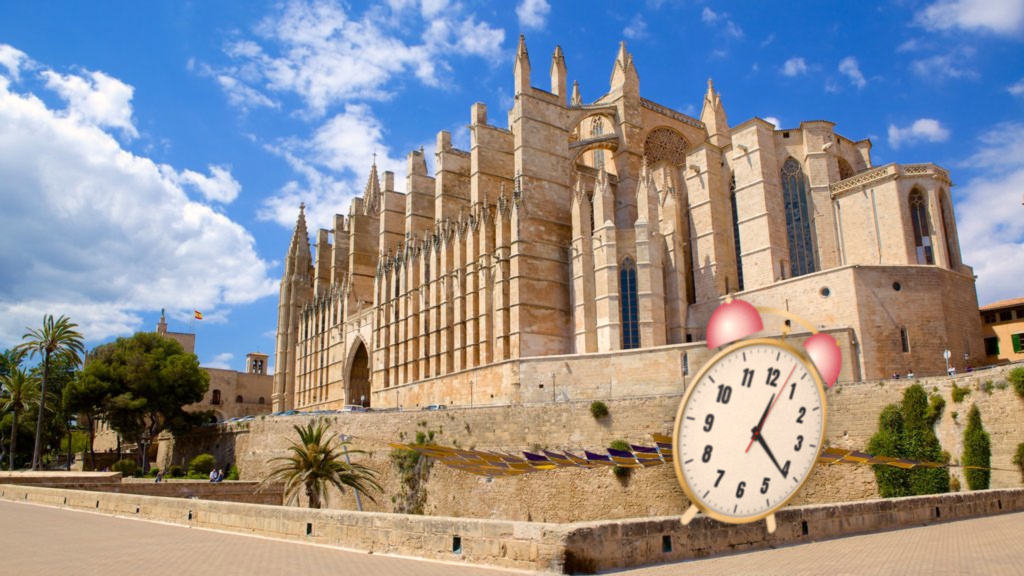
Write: 12:21:03
